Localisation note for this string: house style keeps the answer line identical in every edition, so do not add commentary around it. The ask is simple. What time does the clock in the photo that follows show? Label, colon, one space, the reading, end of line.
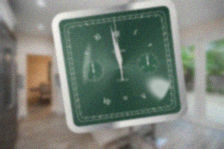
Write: 11:59
